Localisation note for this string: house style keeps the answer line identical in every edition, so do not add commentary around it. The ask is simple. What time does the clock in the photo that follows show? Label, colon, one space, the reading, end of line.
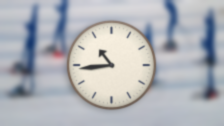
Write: 10:44
